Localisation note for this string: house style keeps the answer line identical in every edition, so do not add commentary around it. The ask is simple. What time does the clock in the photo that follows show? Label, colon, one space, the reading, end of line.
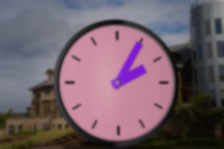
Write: 2:05
